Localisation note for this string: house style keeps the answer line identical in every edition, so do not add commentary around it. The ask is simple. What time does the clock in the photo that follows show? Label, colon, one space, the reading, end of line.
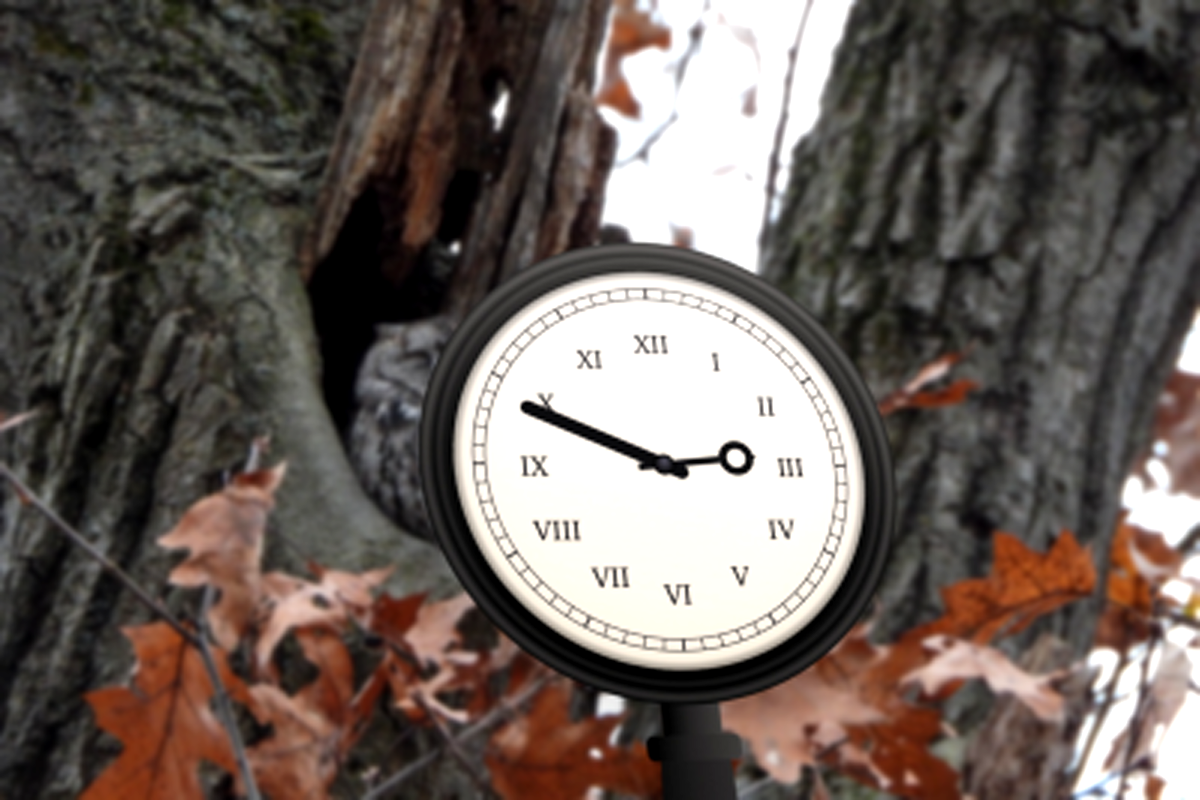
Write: 2:49
